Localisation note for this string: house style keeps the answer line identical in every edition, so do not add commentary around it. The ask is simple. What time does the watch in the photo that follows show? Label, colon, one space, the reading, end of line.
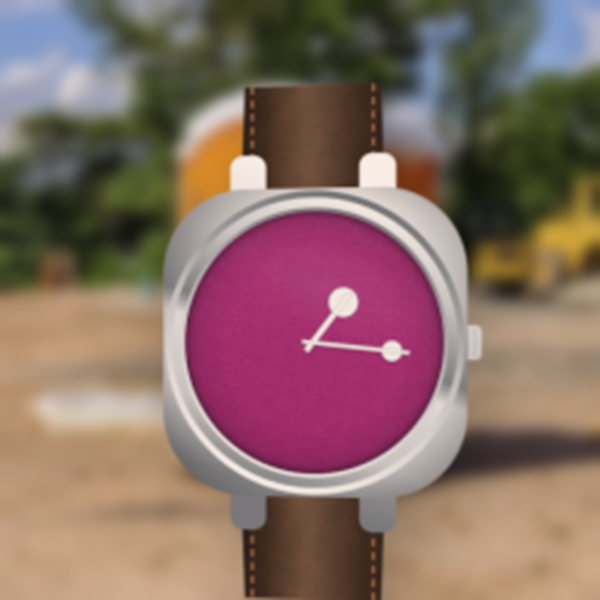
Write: 1:16
